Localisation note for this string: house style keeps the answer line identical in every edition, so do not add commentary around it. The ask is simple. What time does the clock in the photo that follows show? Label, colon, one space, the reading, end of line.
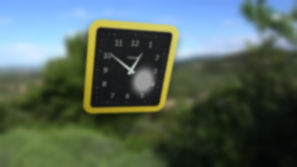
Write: 12:51
